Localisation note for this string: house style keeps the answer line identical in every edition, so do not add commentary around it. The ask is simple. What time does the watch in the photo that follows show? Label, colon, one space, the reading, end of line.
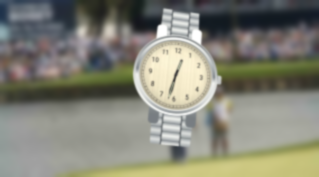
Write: 12:32
